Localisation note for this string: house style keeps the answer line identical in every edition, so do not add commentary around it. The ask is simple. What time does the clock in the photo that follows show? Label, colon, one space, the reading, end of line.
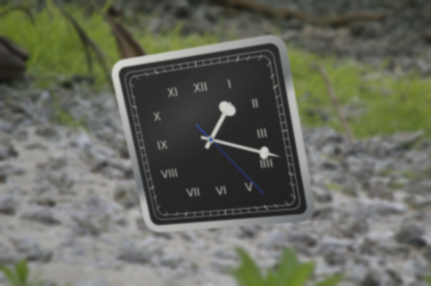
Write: 1:18:24
